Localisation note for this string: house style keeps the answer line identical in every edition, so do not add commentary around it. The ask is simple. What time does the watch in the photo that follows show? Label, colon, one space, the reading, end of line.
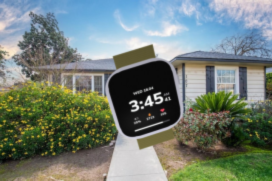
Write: 3:45
